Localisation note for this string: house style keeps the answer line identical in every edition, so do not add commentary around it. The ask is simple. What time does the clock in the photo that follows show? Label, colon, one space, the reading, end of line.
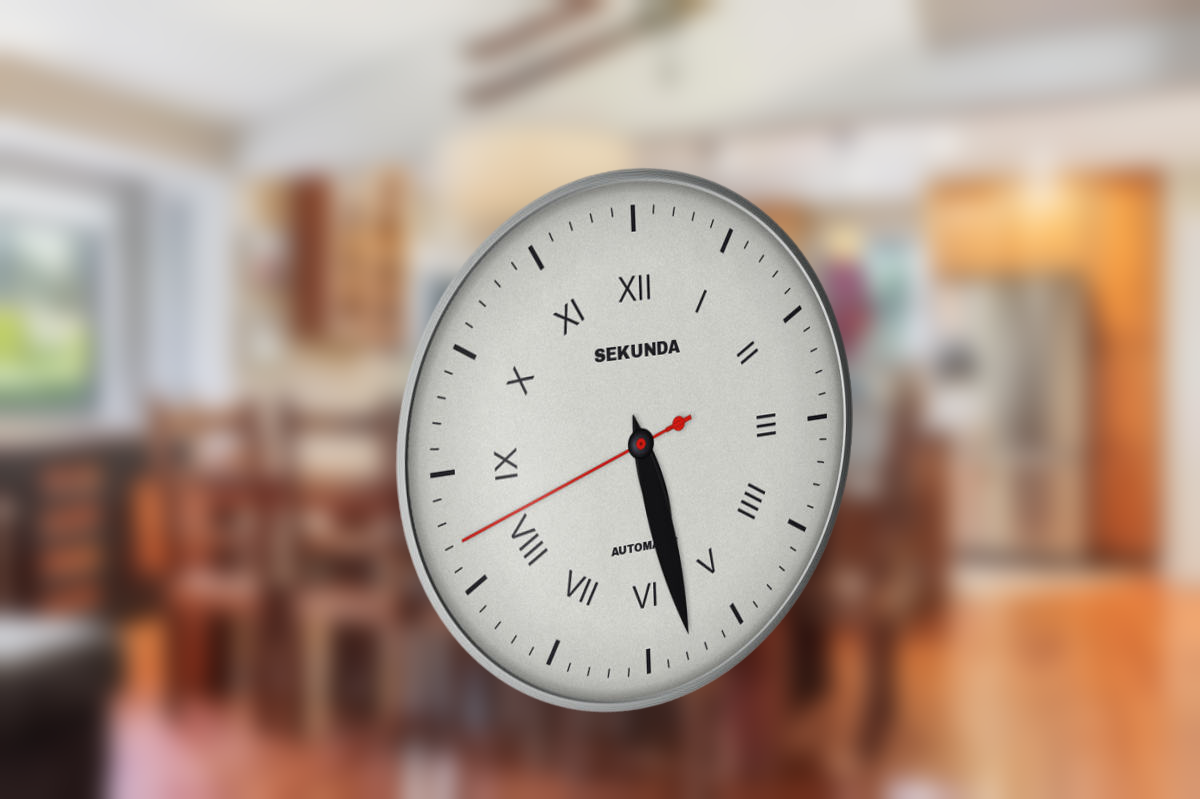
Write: 5:27:42
